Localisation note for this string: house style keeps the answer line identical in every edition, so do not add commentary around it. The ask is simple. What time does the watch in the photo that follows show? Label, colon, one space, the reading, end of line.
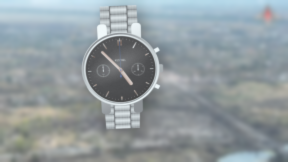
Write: 4:53
